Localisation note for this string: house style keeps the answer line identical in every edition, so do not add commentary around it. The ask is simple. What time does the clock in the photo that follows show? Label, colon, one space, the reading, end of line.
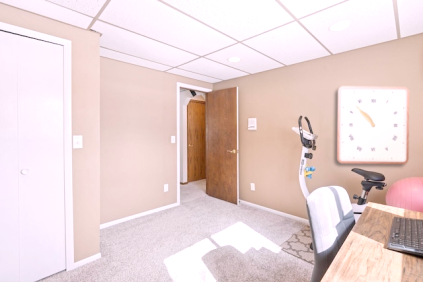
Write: 10:53
